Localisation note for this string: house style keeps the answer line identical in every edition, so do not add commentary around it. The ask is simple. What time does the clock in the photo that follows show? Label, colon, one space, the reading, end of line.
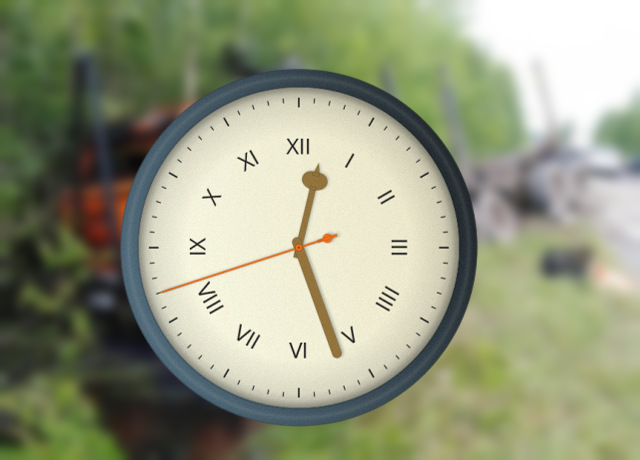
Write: 12:26:42
